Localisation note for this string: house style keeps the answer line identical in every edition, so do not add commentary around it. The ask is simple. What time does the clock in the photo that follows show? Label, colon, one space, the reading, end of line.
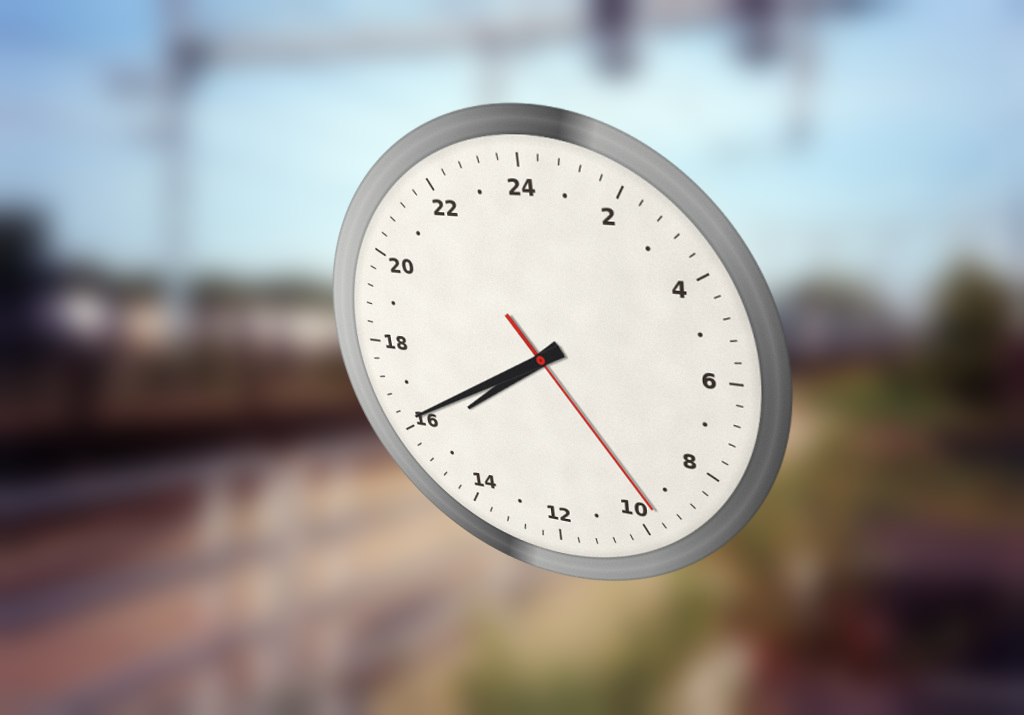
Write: 15:40:24
